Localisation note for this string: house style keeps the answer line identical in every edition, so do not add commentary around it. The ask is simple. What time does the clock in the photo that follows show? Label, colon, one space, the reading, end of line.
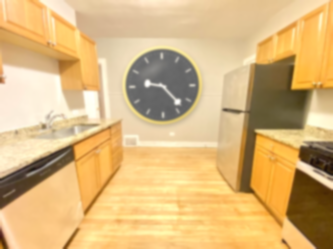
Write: 9:23
